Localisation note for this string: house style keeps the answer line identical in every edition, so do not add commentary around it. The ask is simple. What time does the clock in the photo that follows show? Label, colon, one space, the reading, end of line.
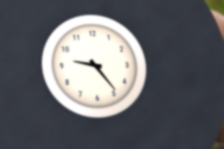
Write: 9:24
